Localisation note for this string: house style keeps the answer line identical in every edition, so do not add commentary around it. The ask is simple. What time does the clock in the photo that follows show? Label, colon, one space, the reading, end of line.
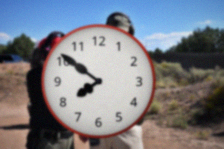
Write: 7:51
